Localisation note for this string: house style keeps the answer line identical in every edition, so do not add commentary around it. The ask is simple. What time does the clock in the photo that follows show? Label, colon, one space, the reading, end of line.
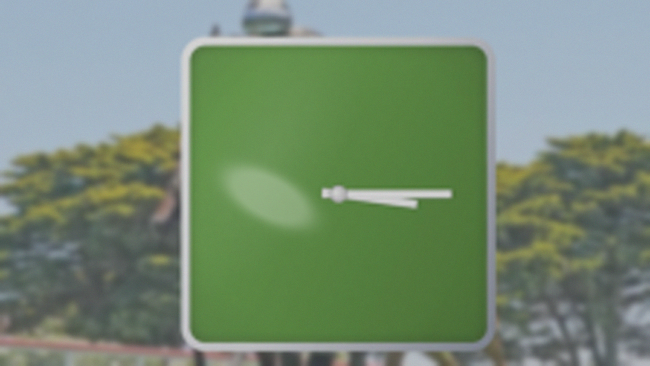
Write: 3:15
